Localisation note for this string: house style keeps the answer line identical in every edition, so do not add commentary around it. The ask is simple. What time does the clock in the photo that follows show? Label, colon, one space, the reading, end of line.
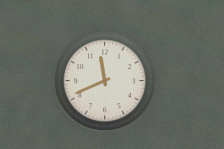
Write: 11:41
